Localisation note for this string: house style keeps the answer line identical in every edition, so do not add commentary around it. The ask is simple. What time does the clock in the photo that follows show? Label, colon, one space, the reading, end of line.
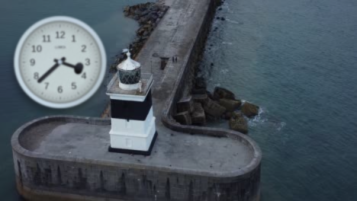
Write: 3:38
